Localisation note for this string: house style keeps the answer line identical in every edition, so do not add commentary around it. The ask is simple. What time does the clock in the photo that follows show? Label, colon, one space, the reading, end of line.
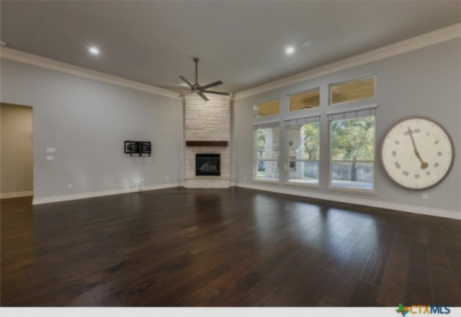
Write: 4:57
